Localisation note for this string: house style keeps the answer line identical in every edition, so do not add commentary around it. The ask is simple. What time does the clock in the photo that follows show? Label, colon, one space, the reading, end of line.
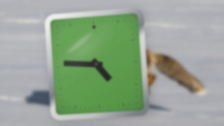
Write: 4:46
